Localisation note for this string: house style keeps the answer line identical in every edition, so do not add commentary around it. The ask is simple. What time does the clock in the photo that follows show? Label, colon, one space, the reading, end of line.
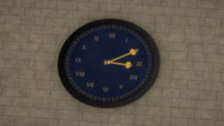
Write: 3:10
